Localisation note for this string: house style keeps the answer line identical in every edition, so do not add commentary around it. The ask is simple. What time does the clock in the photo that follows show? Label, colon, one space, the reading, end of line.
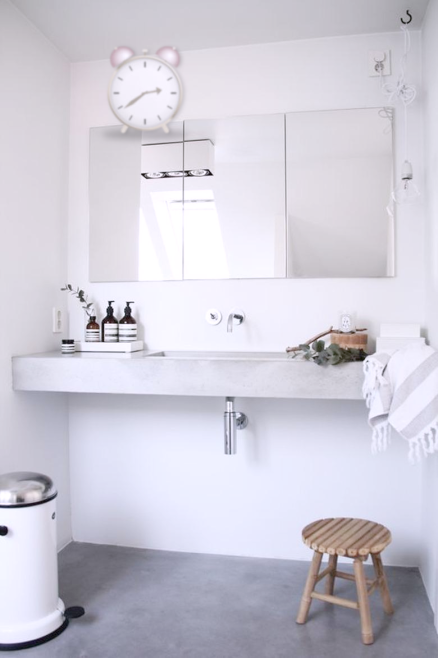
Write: 2:39
